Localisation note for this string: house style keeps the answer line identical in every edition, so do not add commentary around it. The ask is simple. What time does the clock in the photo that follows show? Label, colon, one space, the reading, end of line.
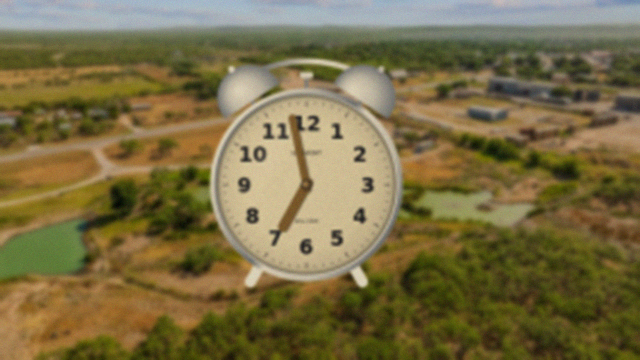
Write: 6:58
